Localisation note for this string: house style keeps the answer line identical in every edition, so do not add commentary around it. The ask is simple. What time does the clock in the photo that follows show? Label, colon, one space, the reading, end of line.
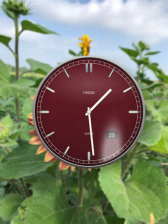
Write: 1:29
